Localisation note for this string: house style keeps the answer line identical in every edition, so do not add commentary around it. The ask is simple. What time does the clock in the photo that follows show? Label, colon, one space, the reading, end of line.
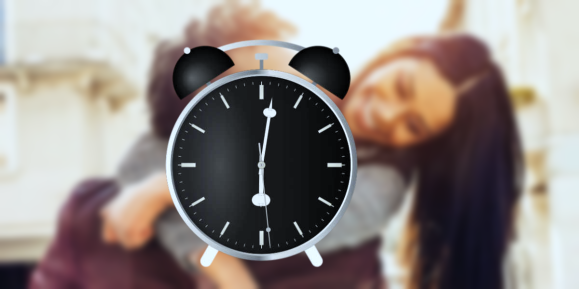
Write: 6:01:29
